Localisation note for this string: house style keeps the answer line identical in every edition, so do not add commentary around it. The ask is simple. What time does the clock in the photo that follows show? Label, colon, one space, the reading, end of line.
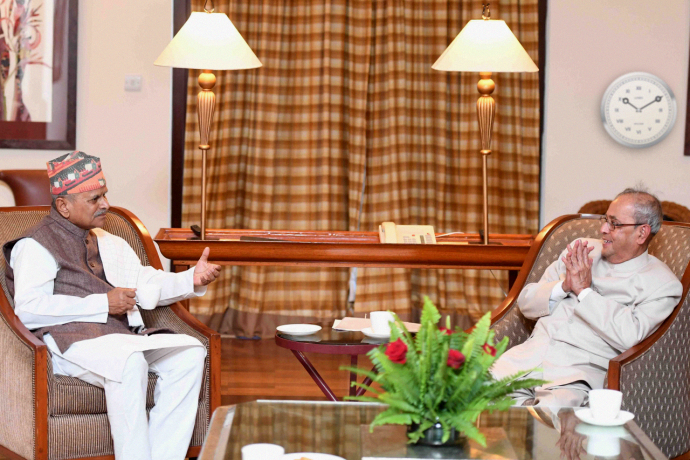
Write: 10:10
